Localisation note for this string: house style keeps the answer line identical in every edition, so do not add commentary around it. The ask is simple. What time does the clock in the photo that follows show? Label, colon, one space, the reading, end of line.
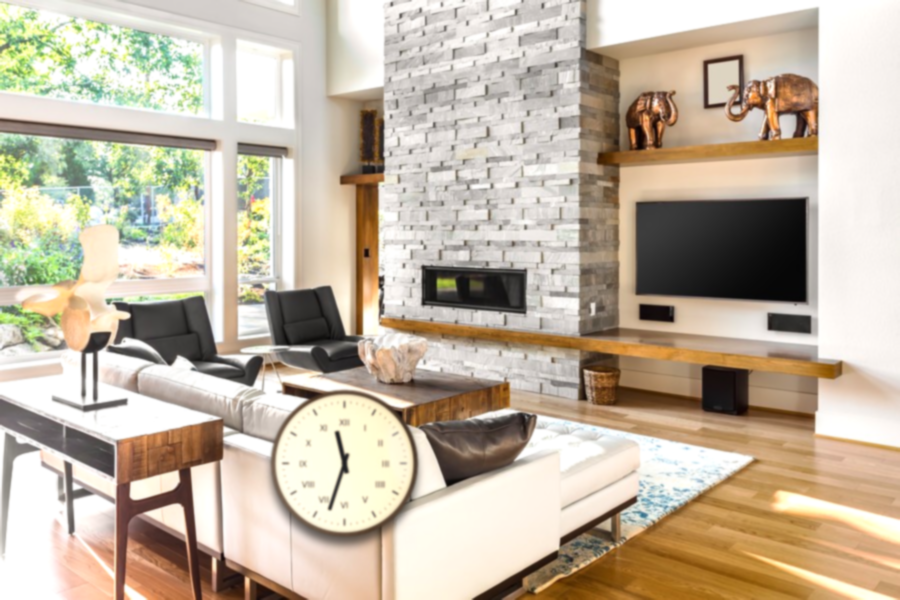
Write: 11:33
